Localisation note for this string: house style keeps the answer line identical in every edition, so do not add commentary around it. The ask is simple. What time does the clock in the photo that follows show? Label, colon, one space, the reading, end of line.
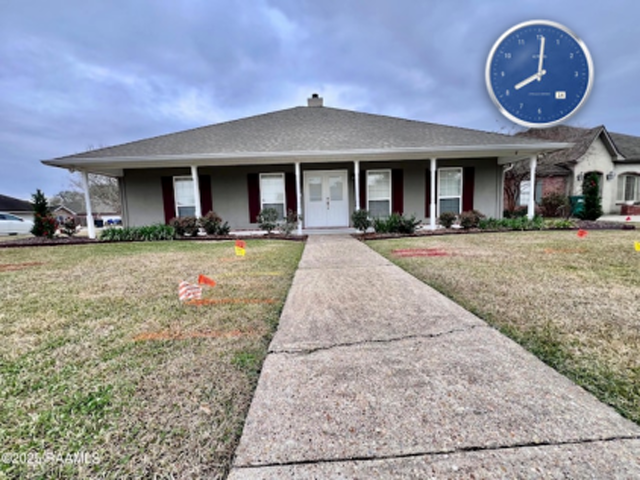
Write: 8:01
